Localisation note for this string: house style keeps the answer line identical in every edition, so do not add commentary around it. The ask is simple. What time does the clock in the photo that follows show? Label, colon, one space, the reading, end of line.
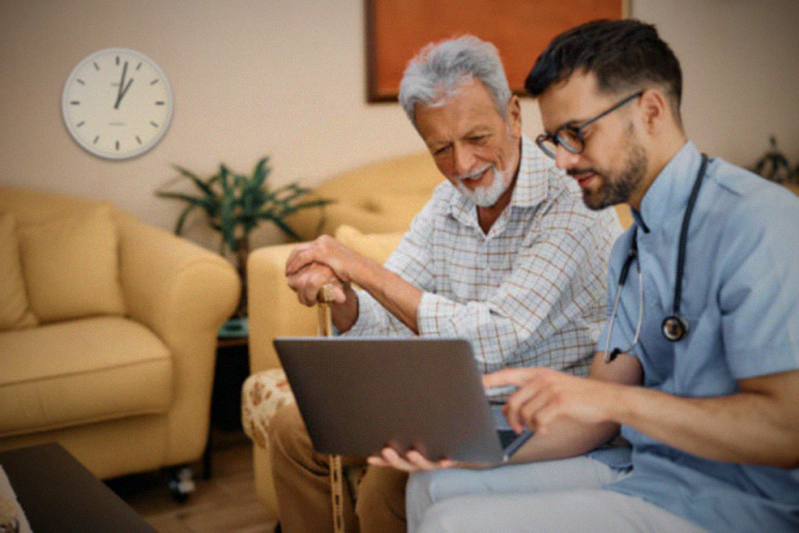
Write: 1:02
